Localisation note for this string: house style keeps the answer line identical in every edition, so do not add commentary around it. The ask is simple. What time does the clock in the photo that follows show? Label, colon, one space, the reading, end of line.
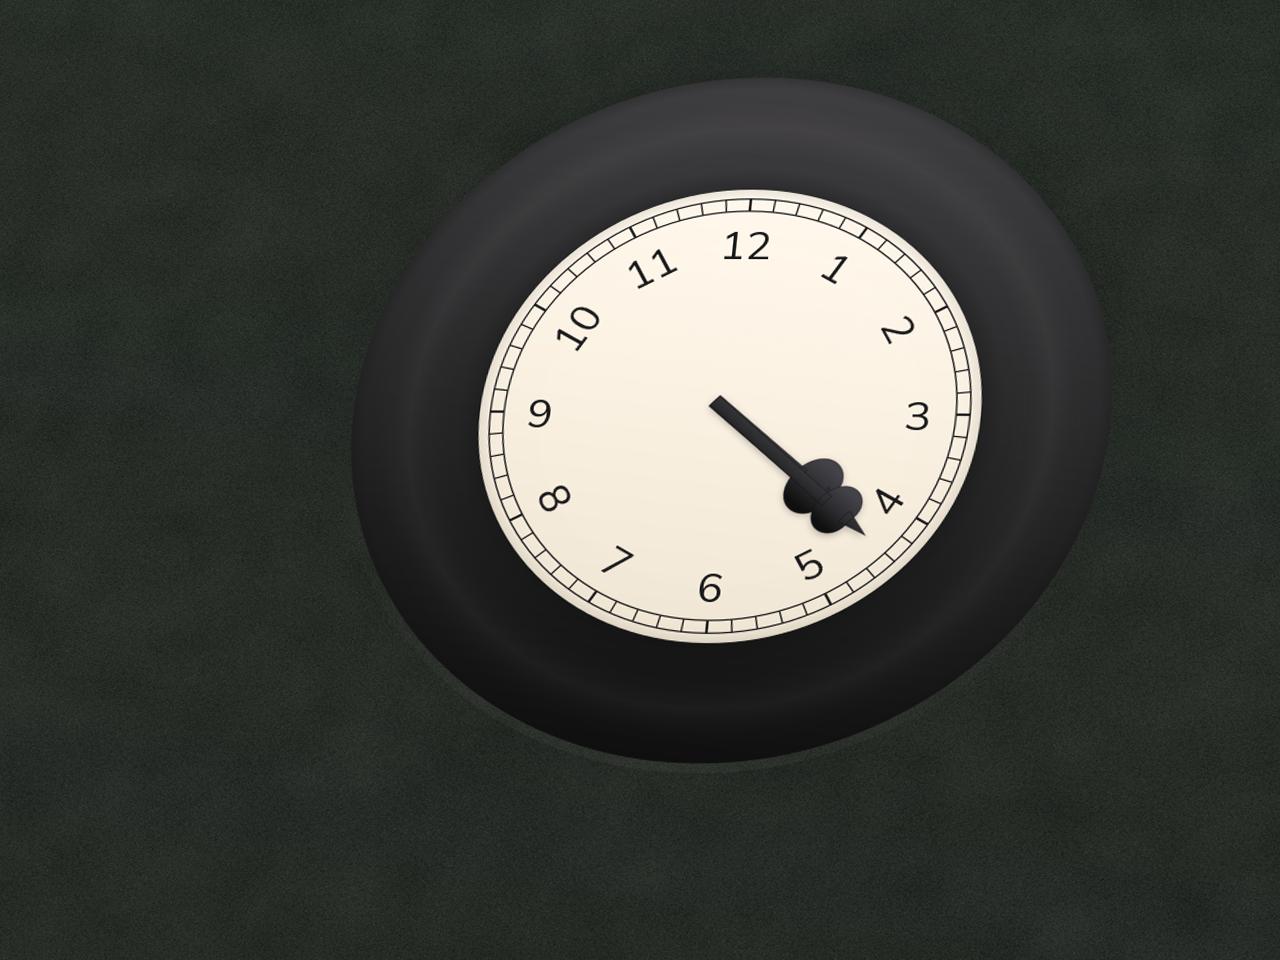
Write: 4:22
